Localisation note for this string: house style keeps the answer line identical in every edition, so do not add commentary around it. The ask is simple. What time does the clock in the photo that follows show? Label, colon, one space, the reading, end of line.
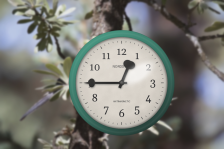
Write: 12:45
